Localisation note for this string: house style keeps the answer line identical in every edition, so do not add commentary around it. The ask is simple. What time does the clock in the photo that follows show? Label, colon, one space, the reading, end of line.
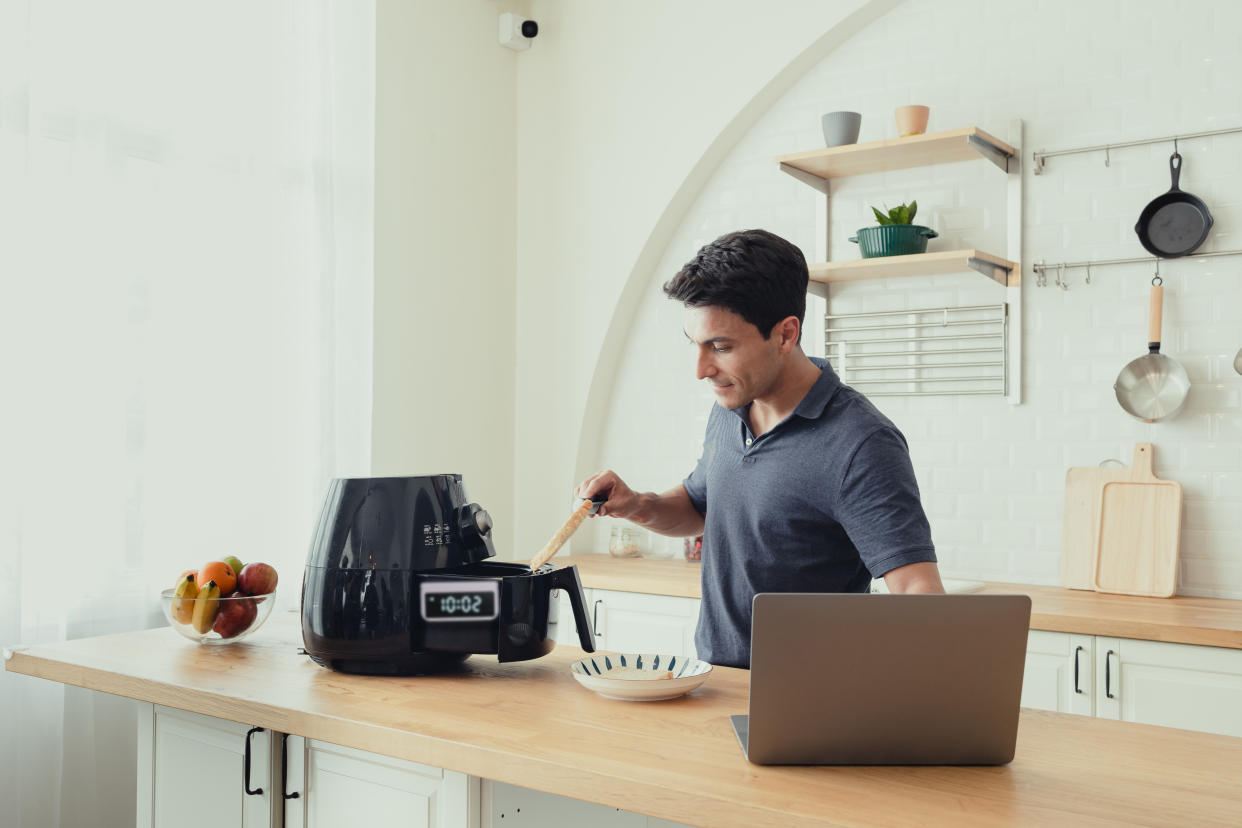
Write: 10:02
